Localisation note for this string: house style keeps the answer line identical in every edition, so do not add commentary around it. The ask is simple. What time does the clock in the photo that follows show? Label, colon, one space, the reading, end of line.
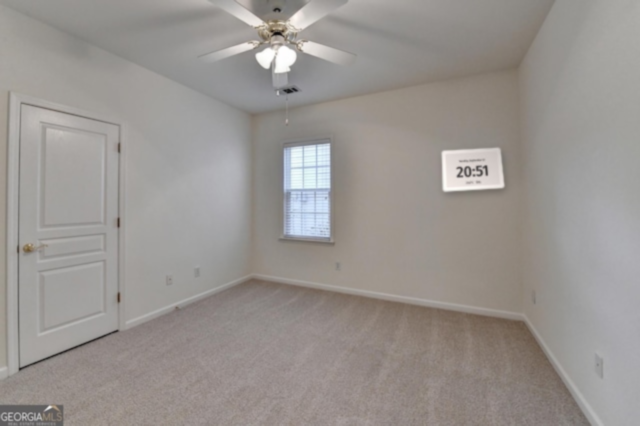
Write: 20:51
